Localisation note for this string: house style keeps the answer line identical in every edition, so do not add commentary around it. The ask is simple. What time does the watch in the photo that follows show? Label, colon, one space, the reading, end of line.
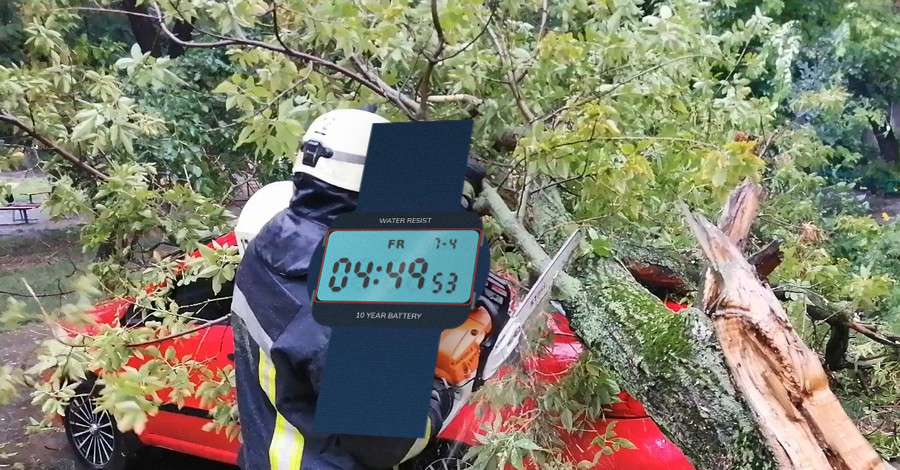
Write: 4:49:53
